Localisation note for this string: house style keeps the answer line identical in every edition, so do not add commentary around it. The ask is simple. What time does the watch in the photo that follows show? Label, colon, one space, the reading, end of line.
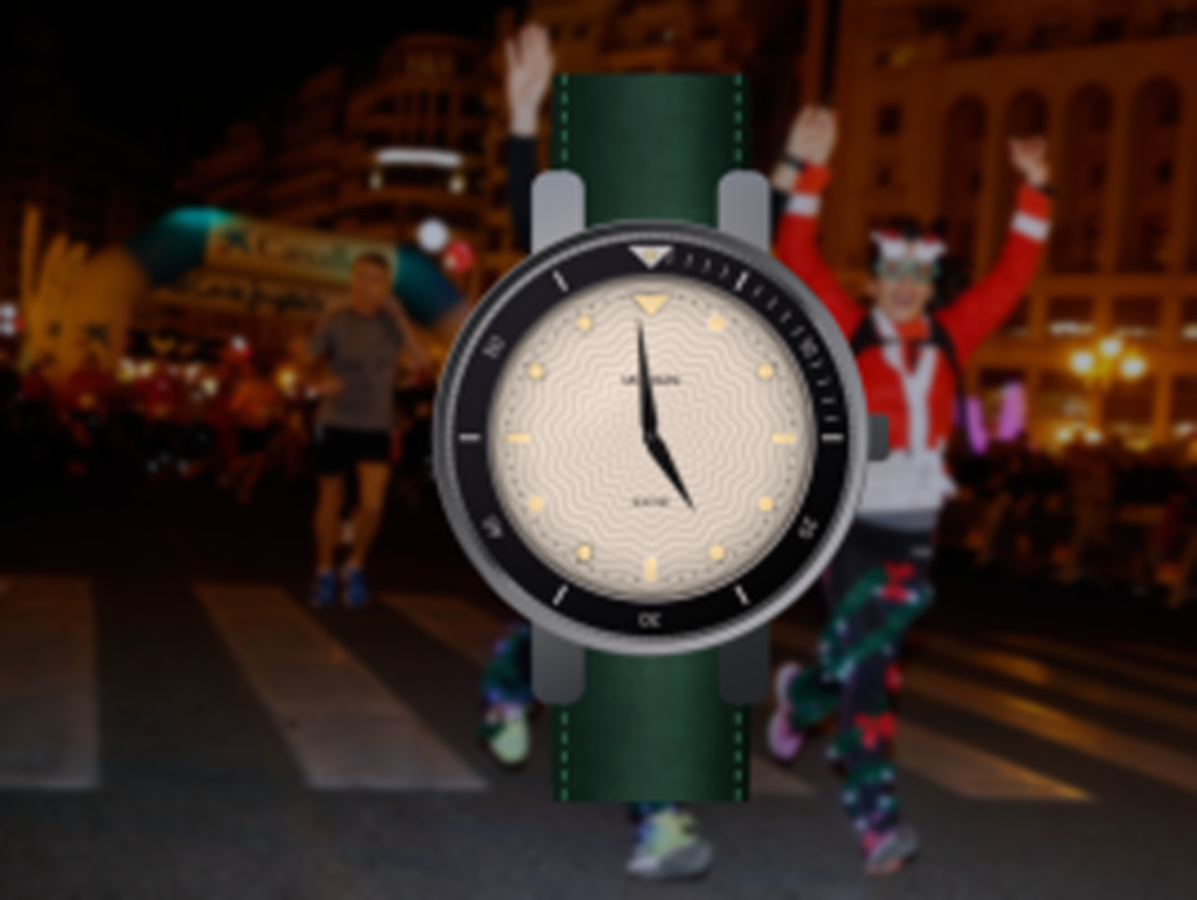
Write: 4:59
